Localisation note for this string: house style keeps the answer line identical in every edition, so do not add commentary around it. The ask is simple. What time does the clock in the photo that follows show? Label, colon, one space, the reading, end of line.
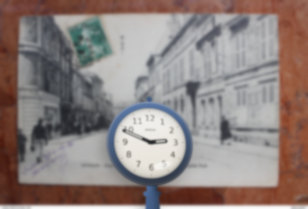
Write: 2:49
